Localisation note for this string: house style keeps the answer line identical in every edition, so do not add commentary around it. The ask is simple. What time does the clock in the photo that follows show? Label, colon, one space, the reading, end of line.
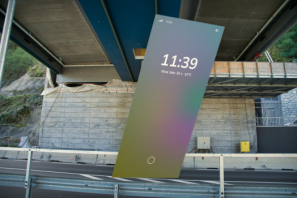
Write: 11:39
